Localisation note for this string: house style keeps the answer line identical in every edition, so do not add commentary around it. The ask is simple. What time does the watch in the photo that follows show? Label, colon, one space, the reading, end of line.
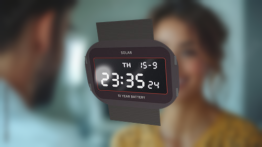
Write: 23:35:24
